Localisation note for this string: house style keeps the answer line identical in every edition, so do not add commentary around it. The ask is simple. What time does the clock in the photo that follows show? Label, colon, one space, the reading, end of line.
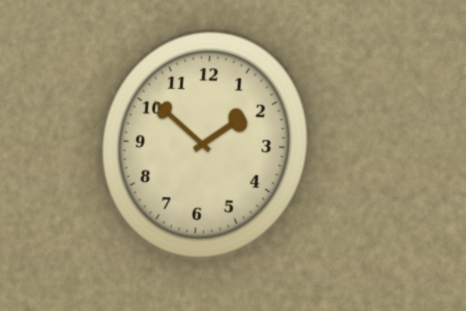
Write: 1:51
